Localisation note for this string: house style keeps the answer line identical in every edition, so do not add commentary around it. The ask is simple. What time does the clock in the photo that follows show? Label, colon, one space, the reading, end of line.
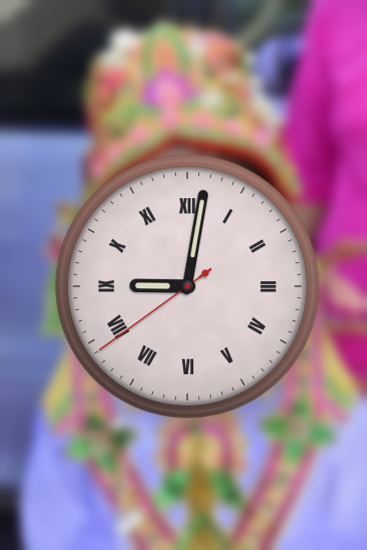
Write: 9:01:39
